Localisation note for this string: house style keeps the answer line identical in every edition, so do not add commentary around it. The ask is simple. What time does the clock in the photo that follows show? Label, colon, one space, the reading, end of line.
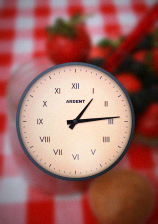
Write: 1:14
